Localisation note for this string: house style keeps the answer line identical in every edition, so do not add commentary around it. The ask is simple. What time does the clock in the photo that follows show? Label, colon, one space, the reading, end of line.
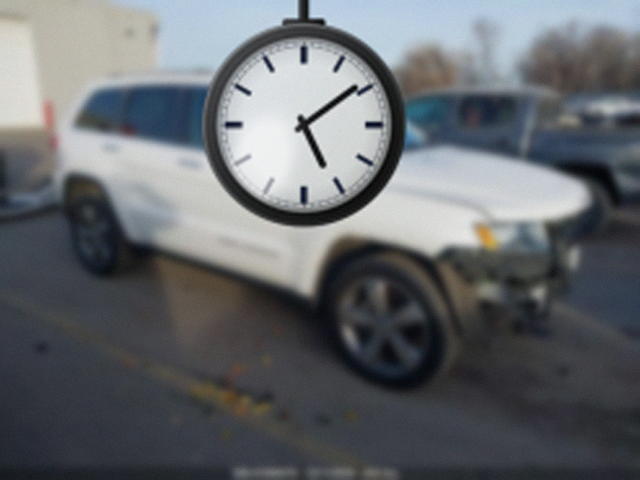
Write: 5:09
